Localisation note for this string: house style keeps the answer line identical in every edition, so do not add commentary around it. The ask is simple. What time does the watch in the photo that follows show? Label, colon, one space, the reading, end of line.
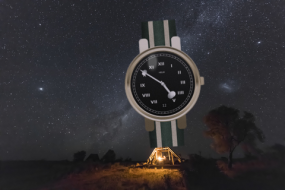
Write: 4:51
